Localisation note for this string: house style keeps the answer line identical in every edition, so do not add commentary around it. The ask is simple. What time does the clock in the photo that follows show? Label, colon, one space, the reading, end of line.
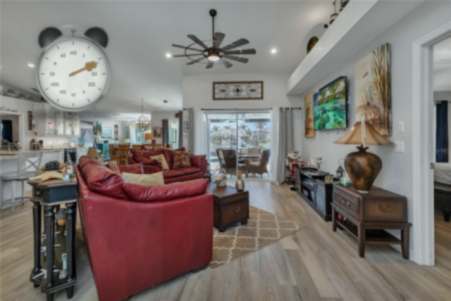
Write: 2:11
